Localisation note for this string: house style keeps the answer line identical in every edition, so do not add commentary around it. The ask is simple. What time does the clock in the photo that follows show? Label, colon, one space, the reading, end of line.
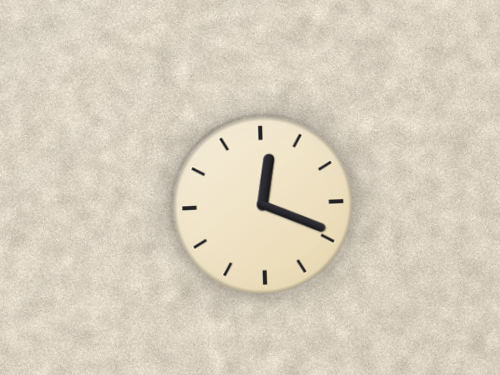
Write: 12:19
